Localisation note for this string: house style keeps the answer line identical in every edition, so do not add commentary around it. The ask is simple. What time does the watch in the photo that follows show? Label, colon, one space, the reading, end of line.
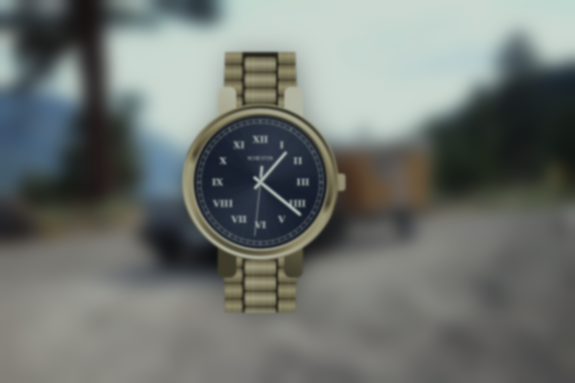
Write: 1:21:31
